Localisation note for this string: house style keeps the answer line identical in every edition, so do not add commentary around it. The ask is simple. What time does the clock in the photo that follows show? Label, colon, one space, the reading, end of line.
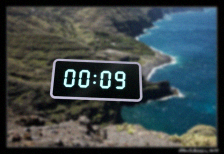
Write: 0:09
